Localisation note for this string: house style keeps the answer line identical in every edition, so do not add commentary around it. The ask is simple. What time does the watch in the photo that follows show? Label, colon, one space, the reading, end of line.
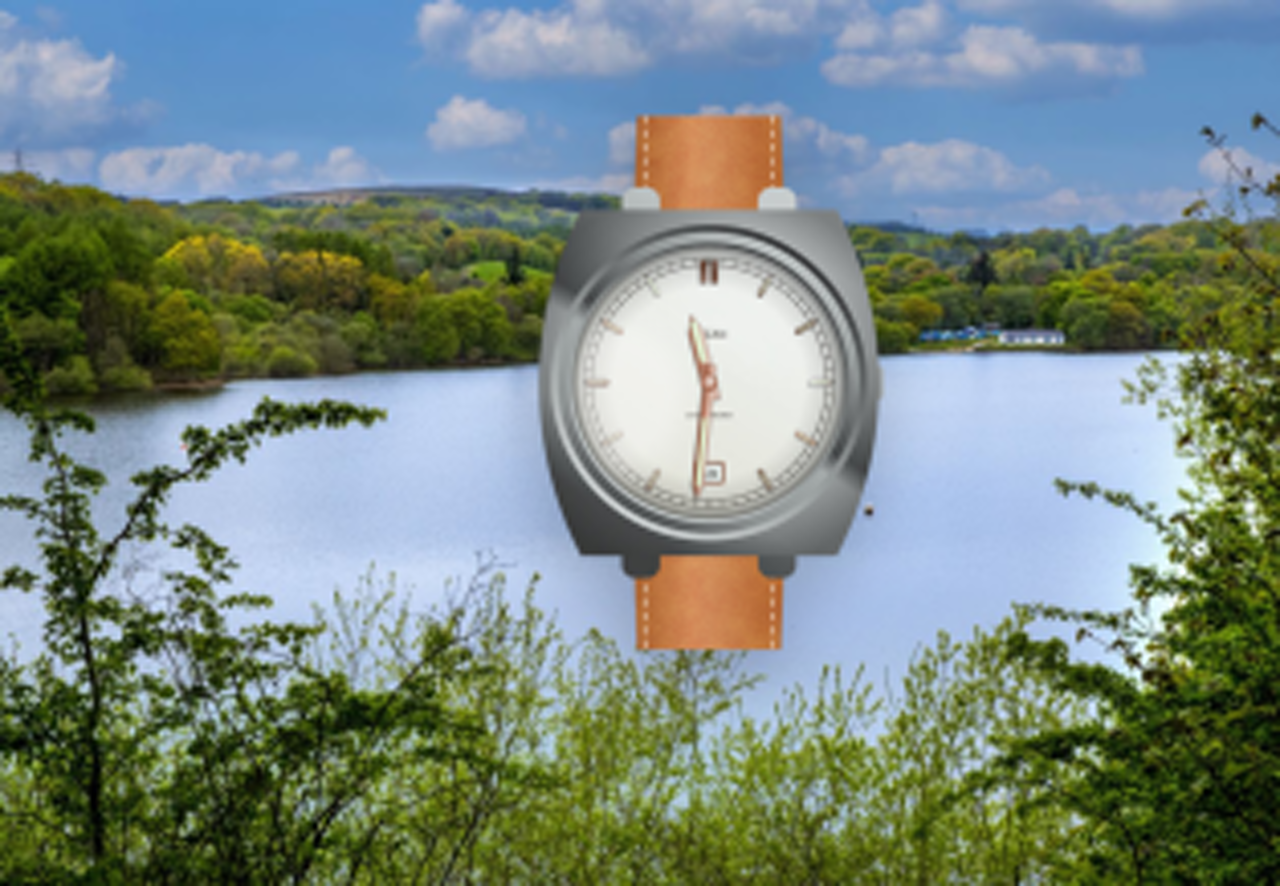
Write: 11:31
